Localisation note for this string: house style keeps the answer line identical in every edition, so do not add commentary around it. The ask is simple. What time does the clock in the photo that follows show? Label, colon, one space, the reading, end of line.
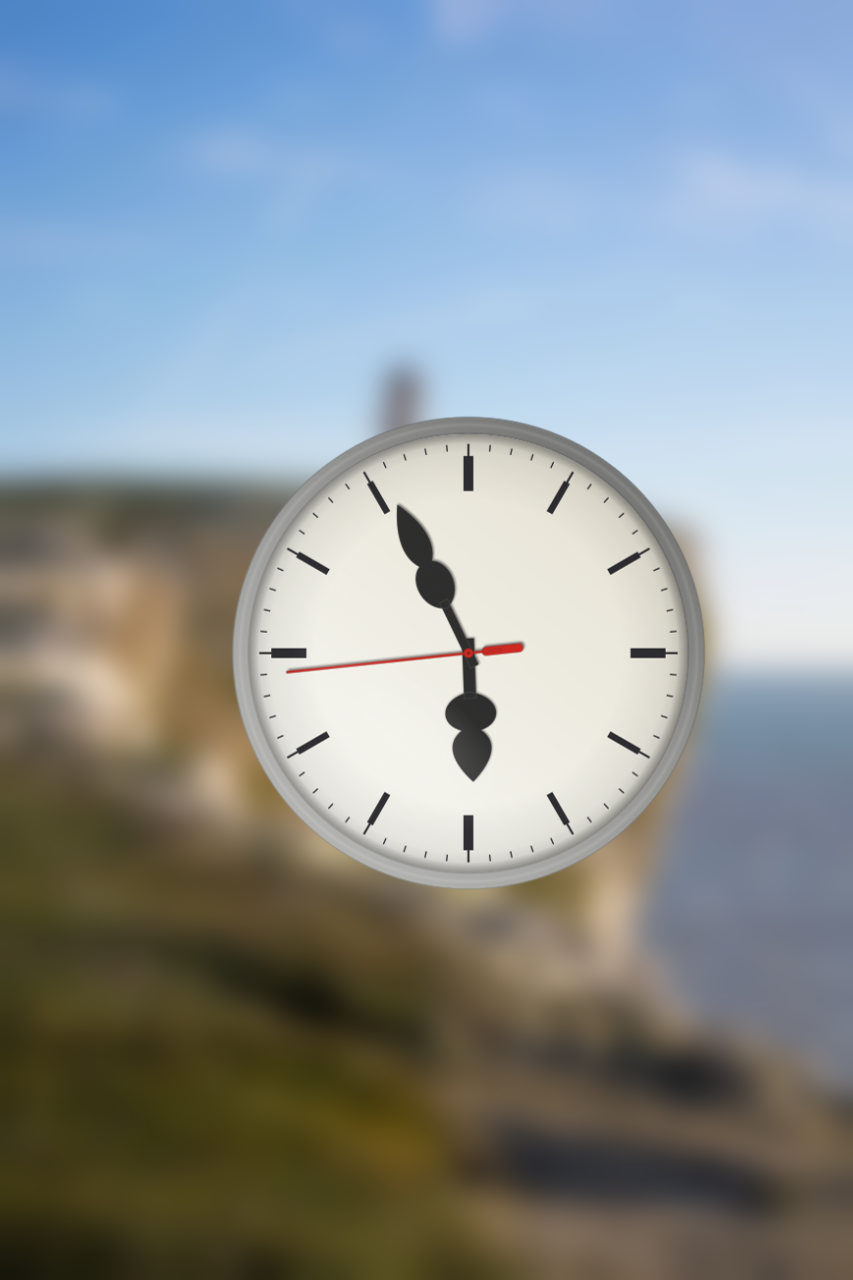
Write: 5:55:44
